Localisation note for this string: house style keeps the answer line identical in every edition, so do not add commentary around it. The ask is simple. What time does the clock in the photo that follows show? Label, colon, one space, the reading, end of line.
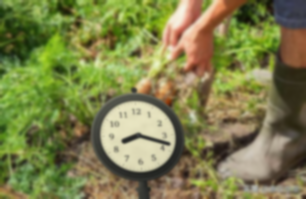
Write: 8:18
